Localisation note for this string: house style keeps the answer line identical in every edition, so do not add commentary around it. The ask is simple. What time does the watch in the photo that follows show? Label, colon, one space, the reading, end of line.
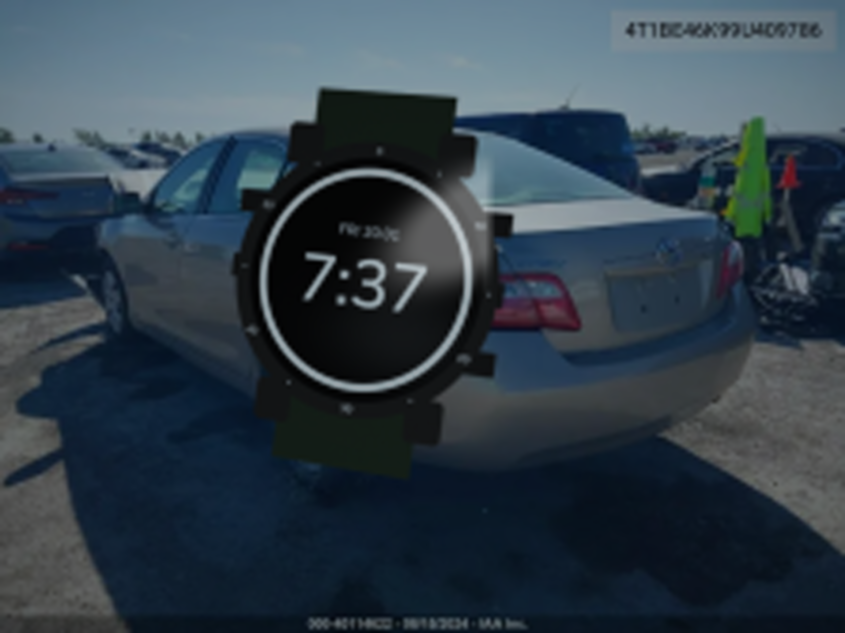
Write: 7:37
